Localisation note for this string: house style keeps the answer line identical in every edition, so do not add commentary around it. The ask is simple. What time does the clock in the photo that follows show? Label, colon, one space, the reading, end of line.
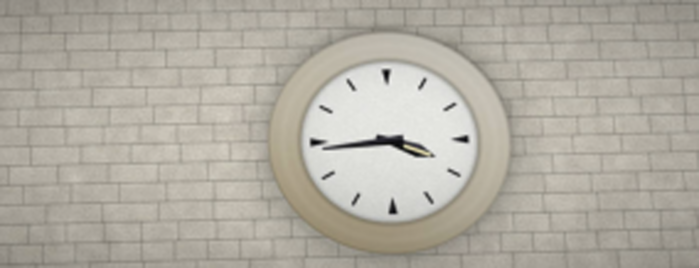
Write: 3:44
